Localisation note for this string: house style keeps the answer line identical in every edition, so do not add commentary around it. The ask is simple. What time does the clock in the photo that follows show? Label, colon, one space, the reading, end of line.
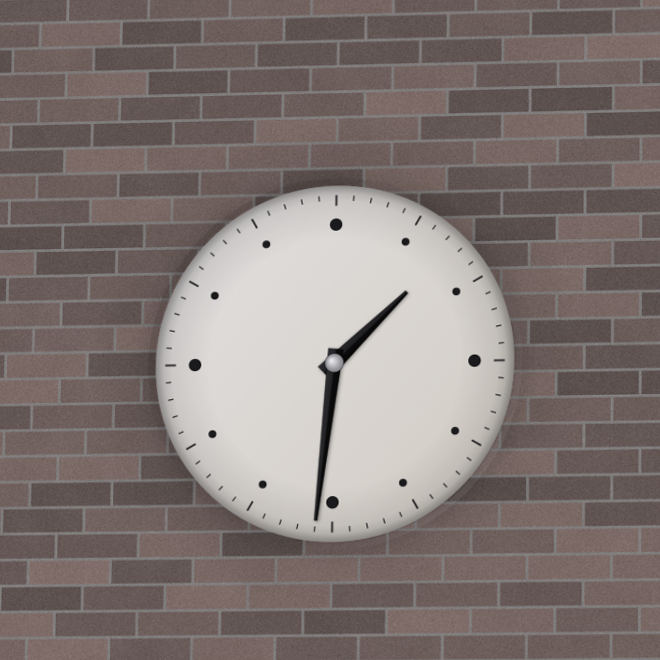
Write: 1:31
